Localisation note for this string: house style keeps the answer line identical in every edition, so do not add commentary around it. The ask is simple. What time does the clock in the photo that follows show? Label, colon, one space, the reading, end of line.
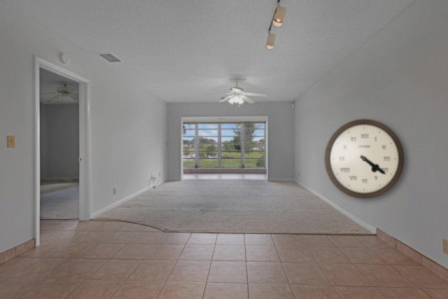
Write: 4:21
